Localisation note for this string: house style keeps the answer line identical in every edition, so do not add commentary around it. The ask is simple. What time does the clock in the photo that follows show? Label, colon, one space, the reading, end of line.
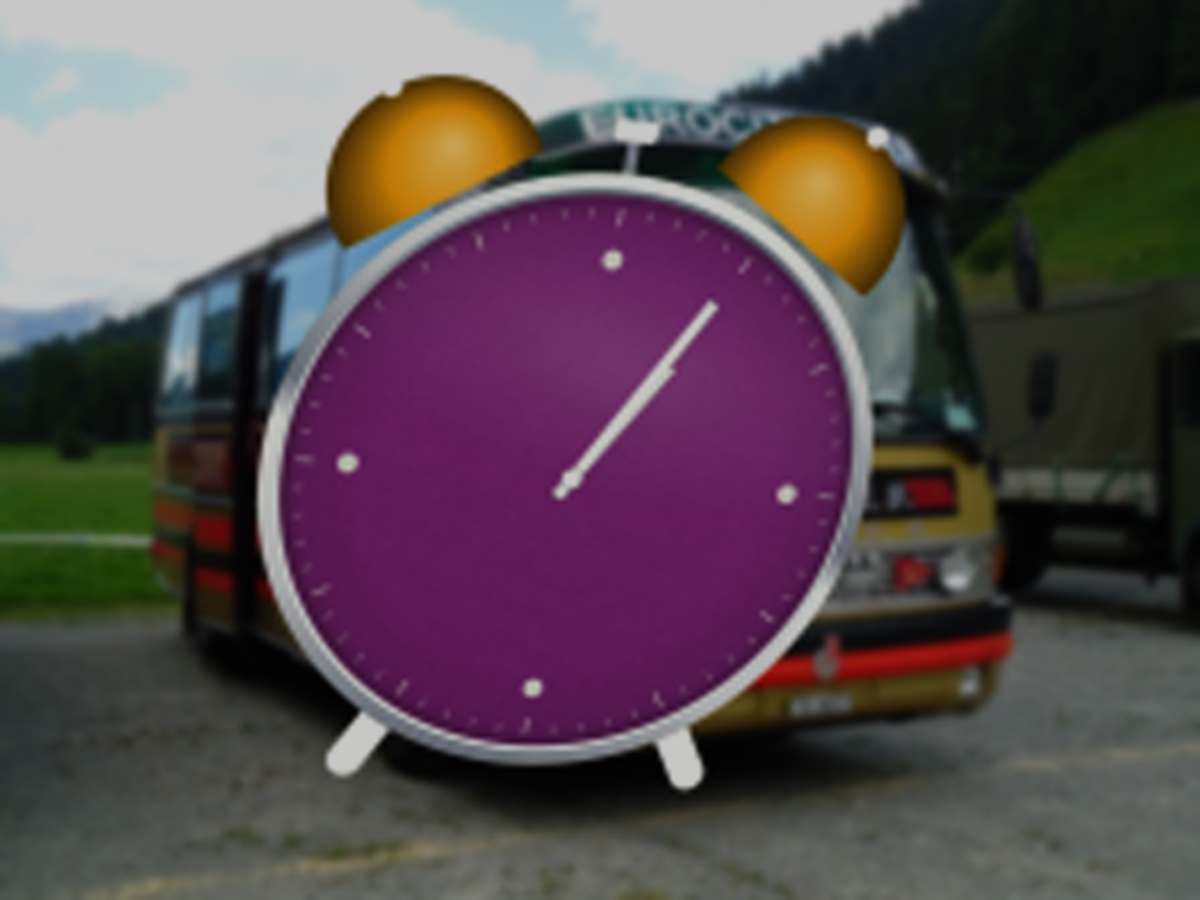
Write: 1:05
